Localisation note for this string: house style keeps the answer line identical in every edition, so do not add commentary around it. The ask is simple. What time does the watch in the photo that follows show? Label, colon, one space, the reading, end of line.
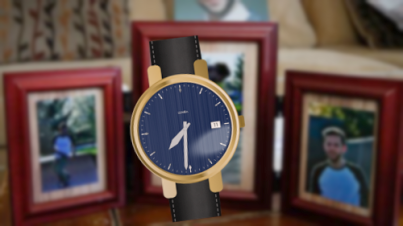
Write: 7:31
